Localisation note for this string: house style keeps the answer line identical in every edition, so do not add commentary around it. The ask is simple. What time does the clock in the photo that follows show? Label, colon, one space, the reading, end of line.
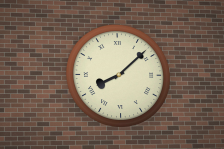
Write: 8:08
